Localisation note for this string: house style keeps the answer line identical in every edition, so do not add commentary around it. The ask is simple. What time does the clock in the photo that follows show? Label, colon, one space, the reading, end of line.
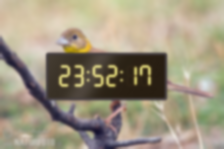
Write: 23:52:17
